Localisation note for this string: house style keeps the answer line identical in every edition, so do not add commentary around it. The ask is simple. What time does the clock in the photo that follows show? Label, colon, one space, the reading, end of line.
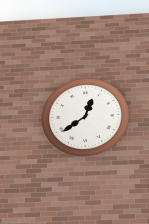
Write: 12:39
